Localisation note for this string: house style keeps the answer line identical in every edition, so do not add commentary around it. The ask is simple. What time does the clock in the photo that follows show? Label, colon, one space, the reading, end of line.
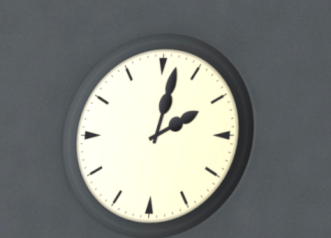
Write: 2:02
